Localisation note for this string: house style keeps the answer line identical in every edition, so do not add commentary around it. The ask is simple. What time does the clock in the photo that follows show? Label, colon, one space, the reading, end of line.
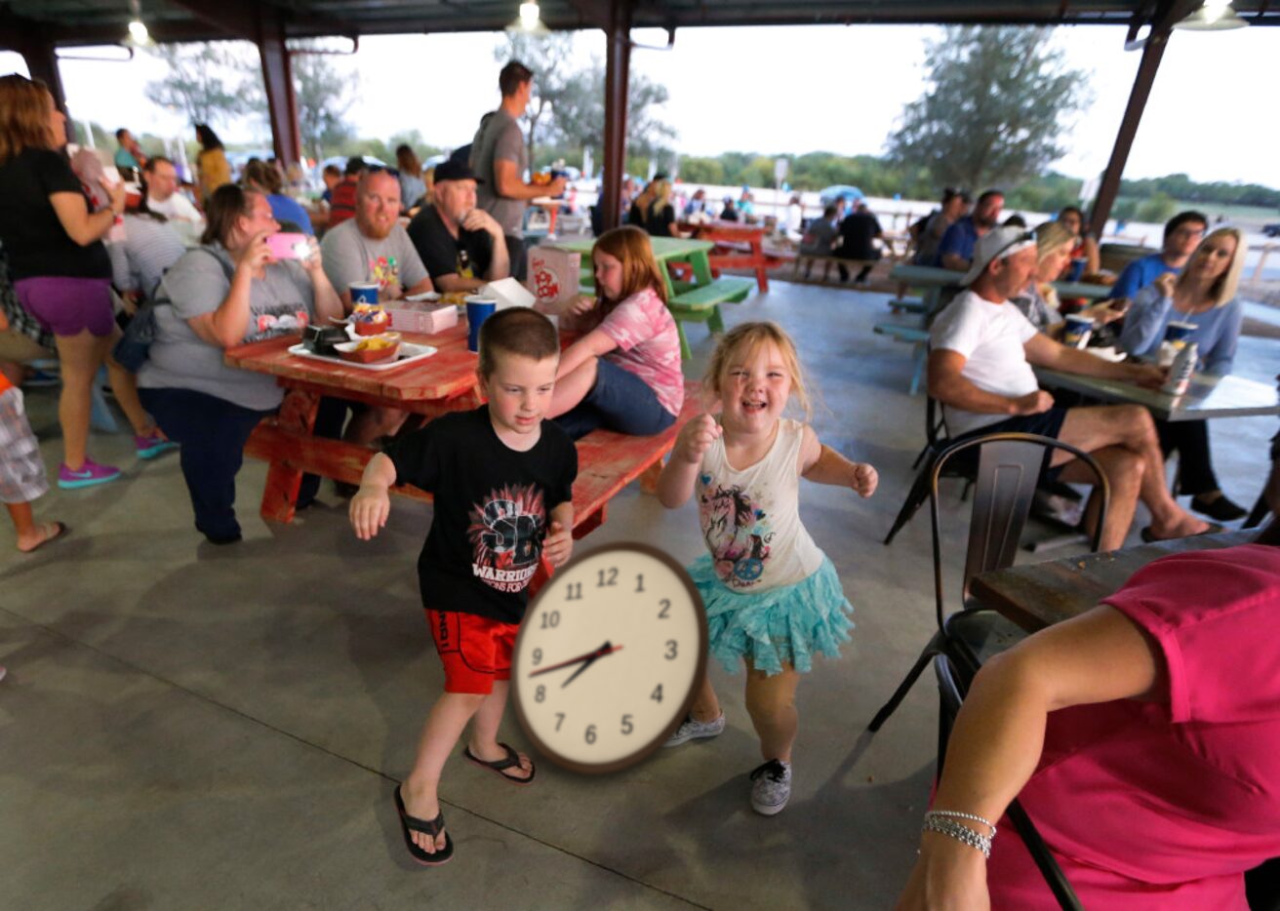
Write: 7:42:43
